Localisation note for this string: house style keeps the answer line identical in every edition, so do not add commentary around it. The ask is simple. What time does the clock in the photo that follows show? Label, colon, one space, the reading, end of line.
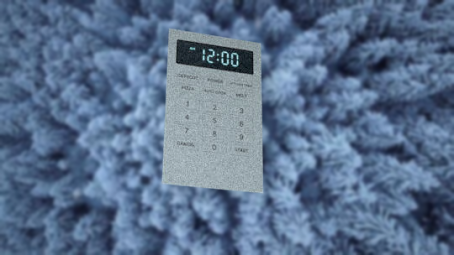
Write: 12:00
